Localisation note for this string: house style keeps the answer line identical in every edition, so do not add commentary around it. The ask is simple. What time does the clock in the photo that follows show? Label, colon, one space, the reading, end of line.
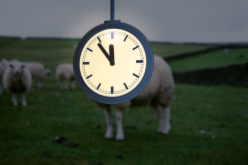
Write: 11:54
